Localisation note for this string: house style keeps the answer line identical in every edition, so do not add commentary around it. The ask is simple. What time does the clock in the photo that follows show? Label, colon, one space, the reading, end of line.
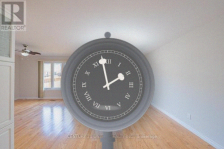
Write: 1:58
